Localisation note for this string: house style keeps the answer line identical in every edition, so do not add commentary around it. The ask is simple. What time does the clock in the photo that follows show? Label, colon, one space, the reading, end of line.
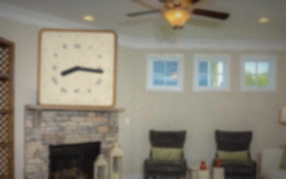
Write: 8:16
